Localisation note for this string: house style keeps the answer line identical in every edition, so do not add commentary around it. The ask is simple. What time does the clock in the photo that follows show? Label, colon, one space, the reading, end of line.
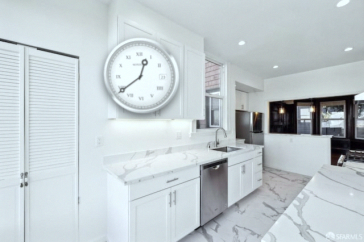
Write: 12:39
